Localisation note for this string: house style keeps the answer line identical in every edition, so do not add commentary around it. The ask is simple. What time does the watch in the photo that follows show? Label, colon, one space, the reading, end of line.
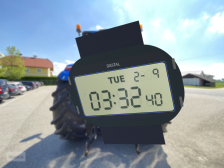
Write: 3:32:40
